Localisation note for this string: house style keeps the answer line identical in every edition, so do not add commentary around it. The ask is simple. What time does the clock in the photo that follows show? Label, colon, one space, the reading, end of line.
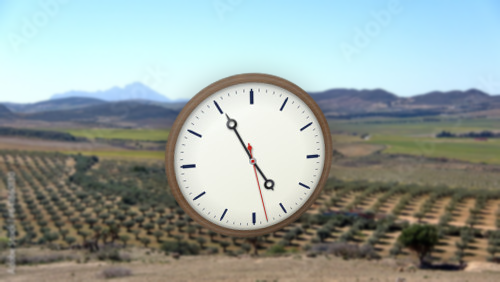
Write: 4:55:28
